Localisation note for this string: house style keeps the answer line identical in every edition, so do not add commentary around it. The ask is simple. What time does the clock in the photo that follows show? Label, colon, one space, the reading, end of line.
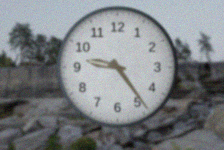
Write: 9:24
